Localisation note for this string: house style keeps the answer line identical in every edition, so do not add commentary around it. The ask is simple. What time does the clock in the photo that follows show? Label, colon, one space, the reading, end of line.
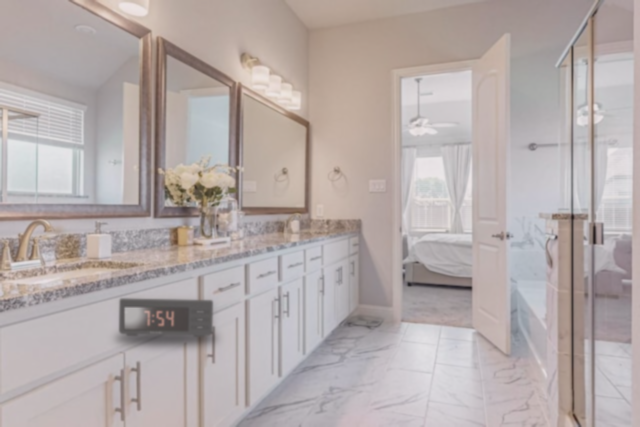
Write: 7:54
